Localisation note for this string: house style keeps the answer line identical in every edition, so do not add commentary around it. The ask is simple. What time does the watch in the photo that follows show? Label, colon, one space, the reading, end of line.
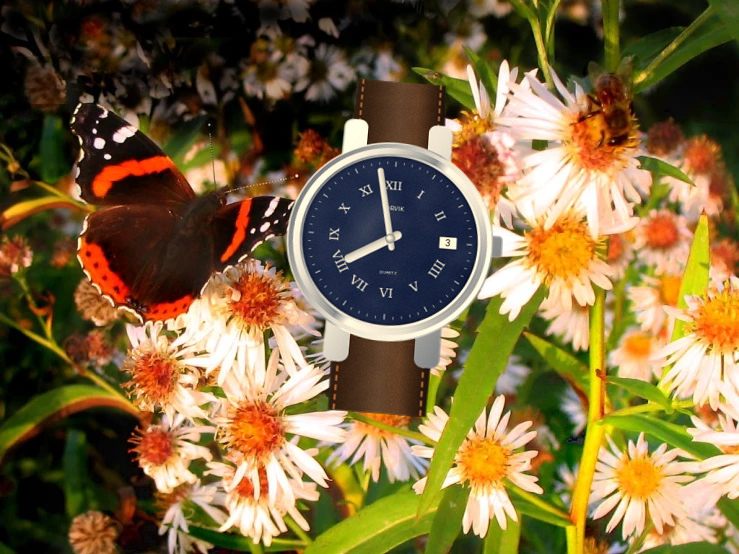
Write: 7:58
